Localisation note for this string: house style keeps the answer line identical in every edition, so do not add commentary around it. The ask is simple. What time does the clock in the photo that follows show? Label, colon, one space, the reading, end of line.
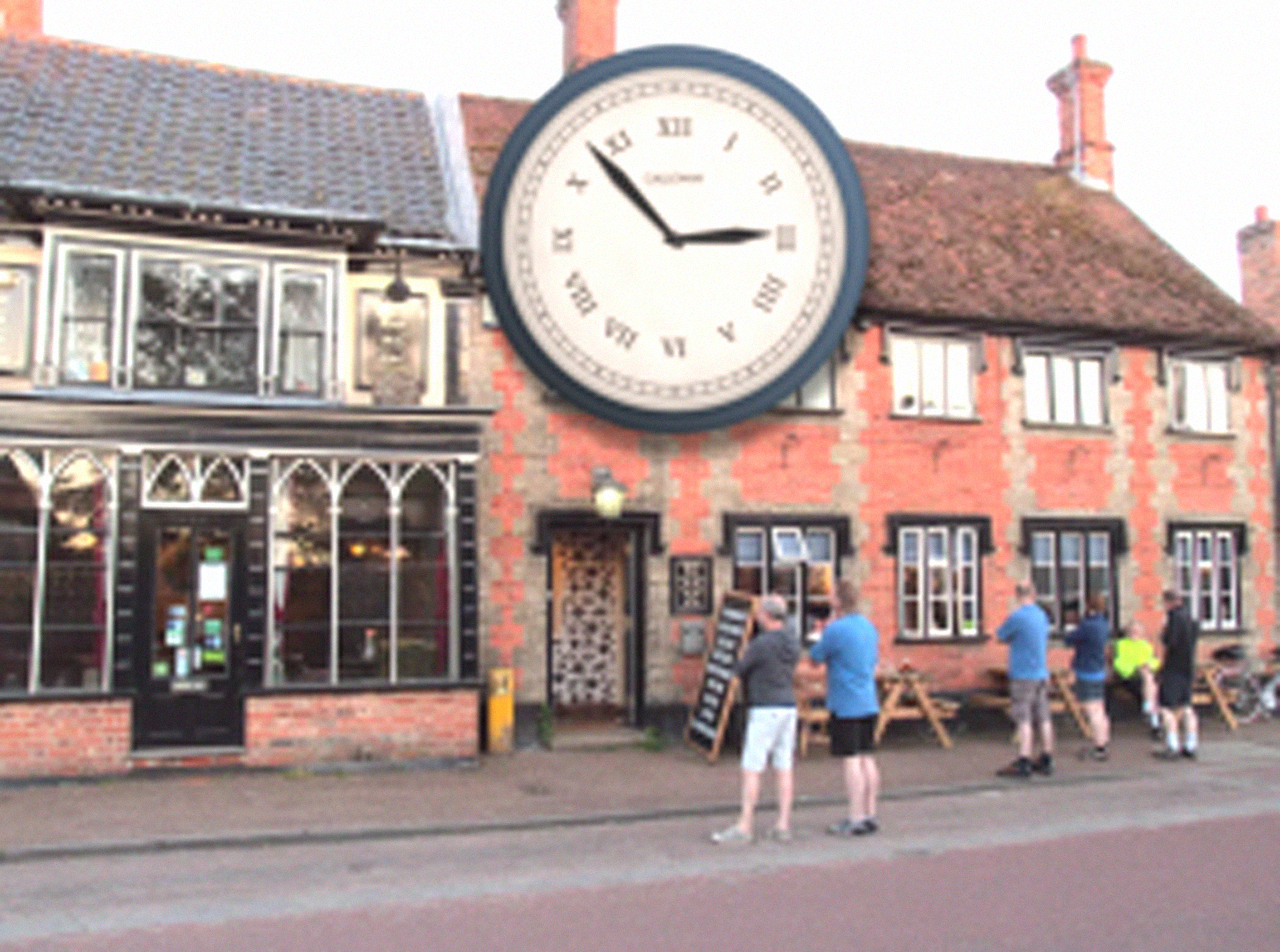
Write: 2:53
